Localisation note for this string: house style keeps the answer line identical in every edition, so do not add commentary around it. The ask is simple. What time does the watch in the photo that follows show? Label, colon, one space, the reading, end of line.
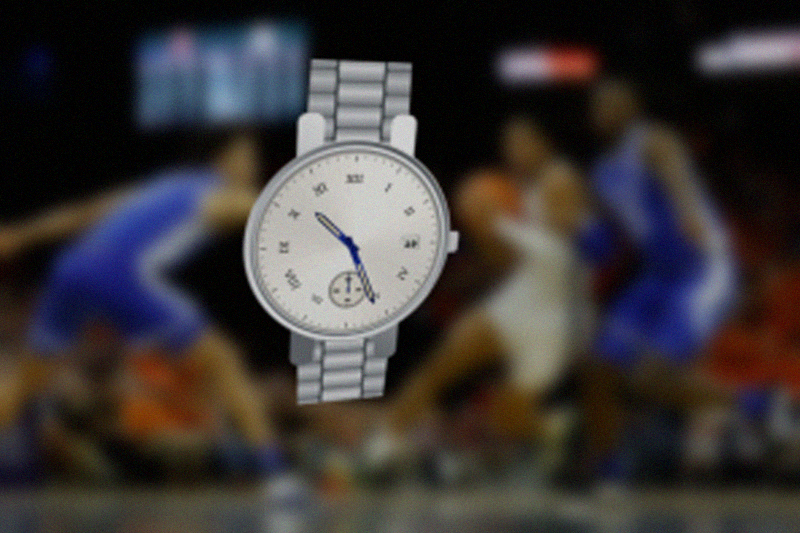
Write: 10:26
